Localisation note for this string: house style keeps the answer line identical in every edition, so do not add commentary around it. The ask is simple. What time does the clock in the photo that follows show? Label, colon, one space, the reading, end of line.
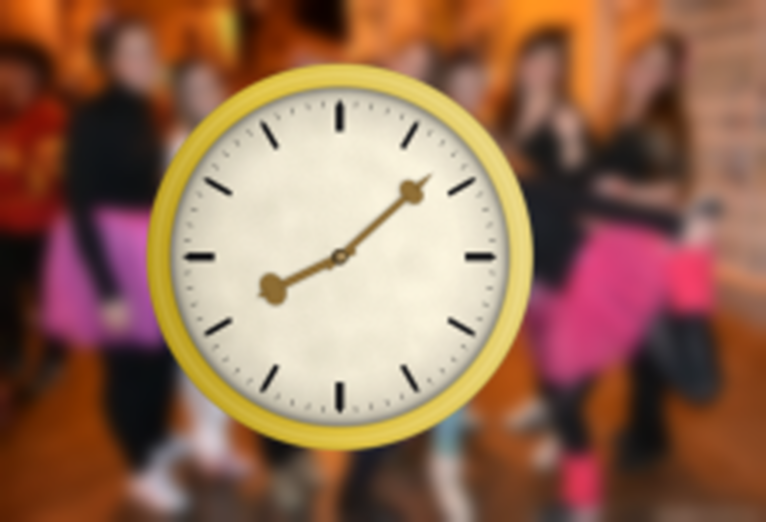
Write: 8:08
